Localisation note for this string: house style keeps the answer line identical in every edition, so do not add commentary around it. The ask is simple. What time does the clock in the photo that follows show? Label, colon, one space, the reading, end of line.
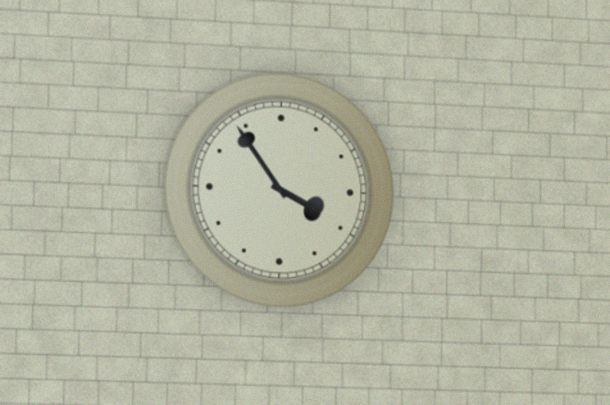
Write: 3:54
